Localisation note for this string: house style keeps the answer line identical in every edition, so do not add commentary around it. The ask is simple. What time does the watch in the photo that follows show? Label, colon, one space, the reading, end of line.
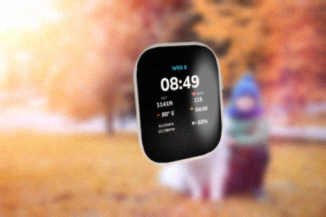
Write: 8:49
